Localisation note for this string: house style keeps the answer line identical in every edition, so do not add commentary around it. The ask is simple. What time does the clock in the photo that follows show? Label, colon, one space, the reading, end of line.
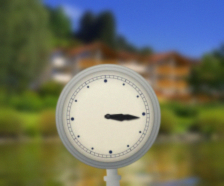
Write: 3:16
